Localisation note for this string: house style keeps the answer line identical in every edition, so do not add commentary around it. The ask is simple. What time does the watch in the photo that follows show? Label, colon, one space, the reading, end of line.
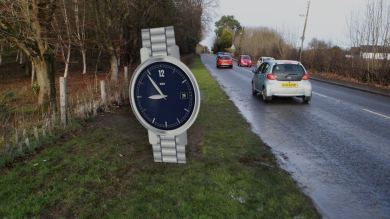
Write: 8:54
